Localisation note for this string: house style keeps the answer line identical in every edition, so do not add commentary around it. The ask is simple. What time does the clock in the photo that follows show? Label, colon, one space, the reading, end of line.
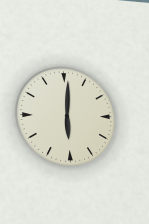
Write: 6:01
